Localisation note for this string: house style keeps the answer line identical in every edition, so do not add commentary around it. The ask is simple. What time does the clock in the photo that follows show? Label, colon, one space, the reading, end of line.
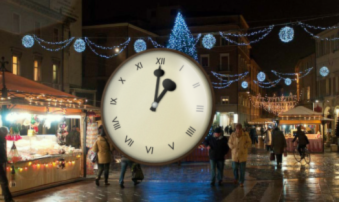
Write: 1:00
